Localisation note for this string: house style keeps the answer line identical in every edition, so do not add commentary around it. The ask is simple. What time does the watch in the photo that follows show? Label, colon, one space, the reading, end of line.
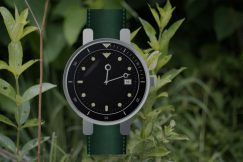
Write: 12:12
